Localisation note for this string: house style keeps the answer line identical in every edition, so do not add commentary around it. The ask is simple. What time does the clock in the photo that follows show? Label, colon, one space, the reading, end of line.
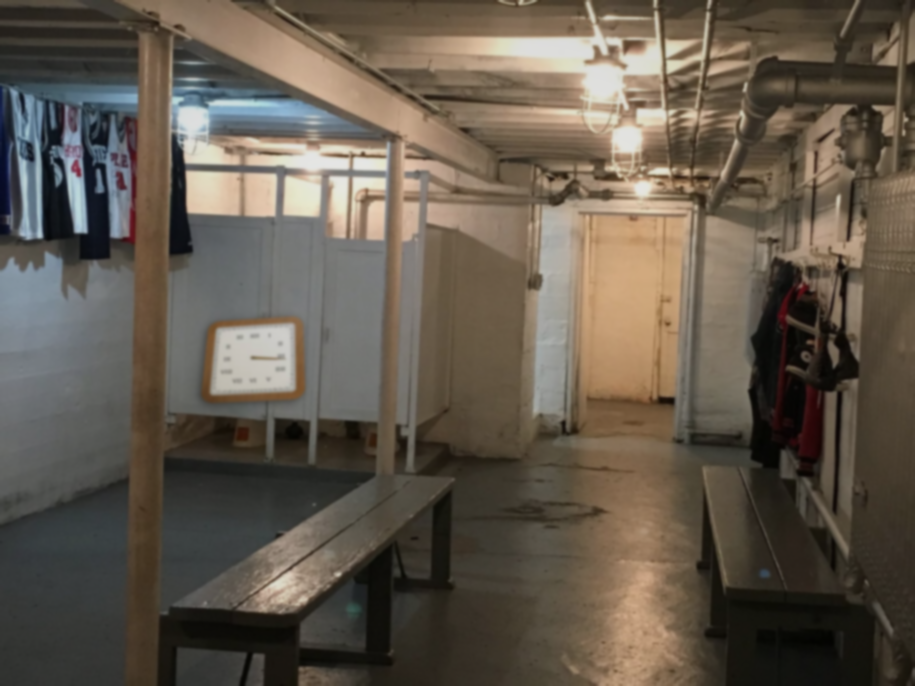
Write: 3:16
